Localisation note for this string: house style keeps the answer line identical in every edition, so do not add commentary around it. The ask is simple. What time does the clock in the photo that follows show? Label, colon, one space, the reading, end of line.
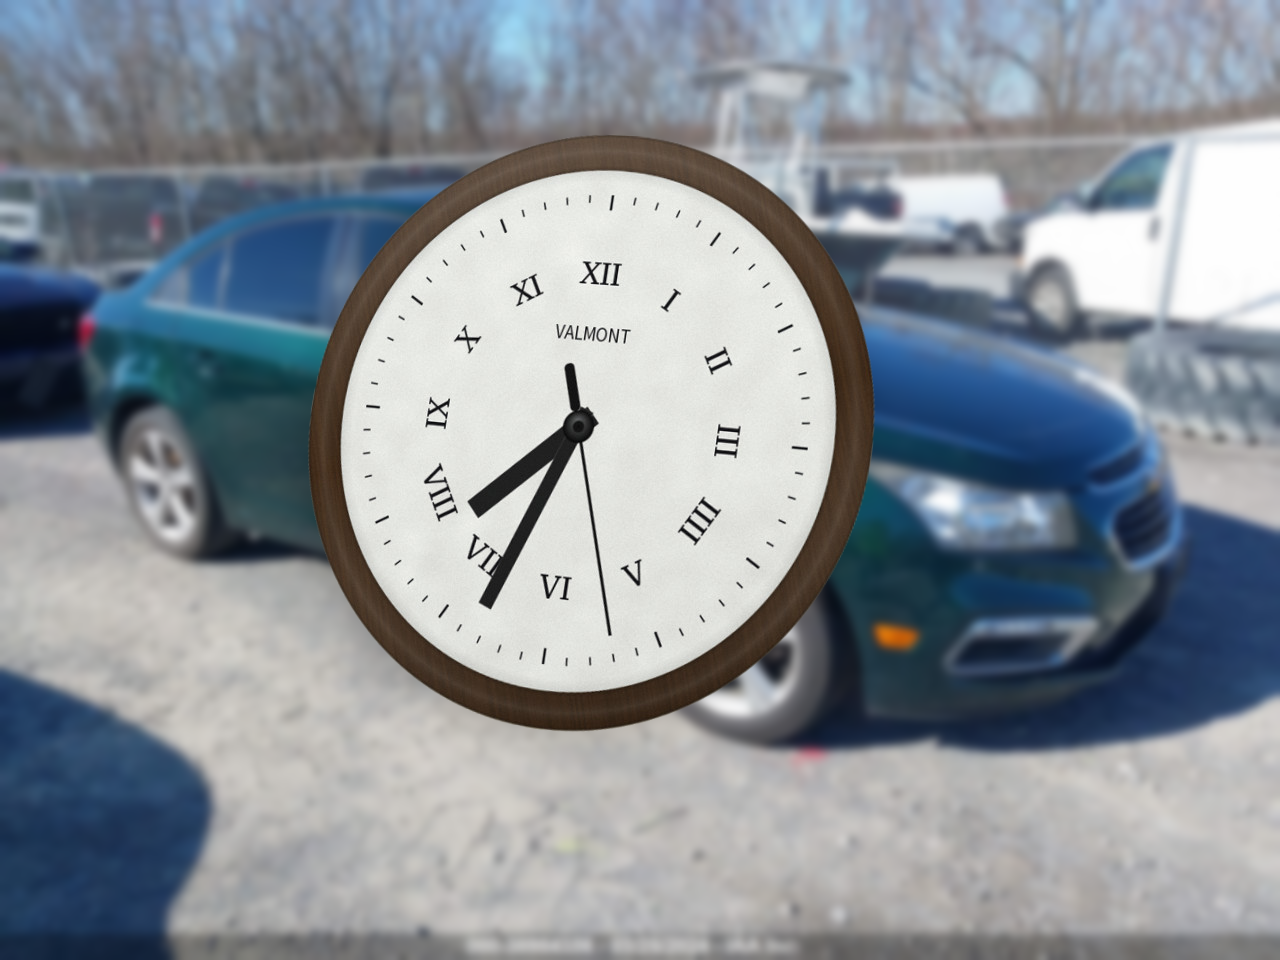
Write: 7:33:27
